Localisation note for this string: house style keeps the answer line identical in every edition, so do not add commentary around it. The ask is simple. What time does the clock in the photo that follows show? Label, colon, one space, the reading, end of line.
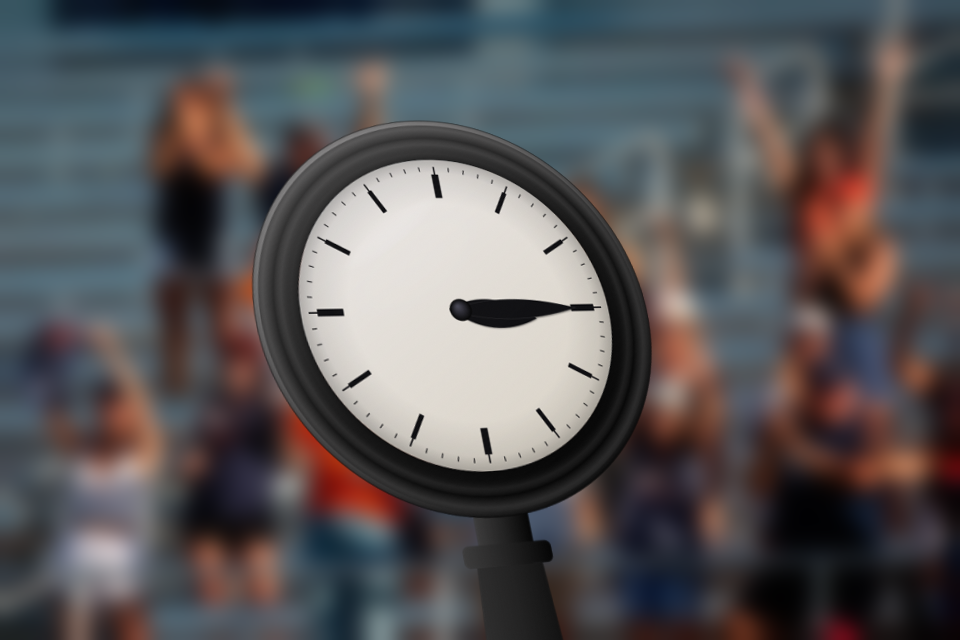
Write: 3:15
